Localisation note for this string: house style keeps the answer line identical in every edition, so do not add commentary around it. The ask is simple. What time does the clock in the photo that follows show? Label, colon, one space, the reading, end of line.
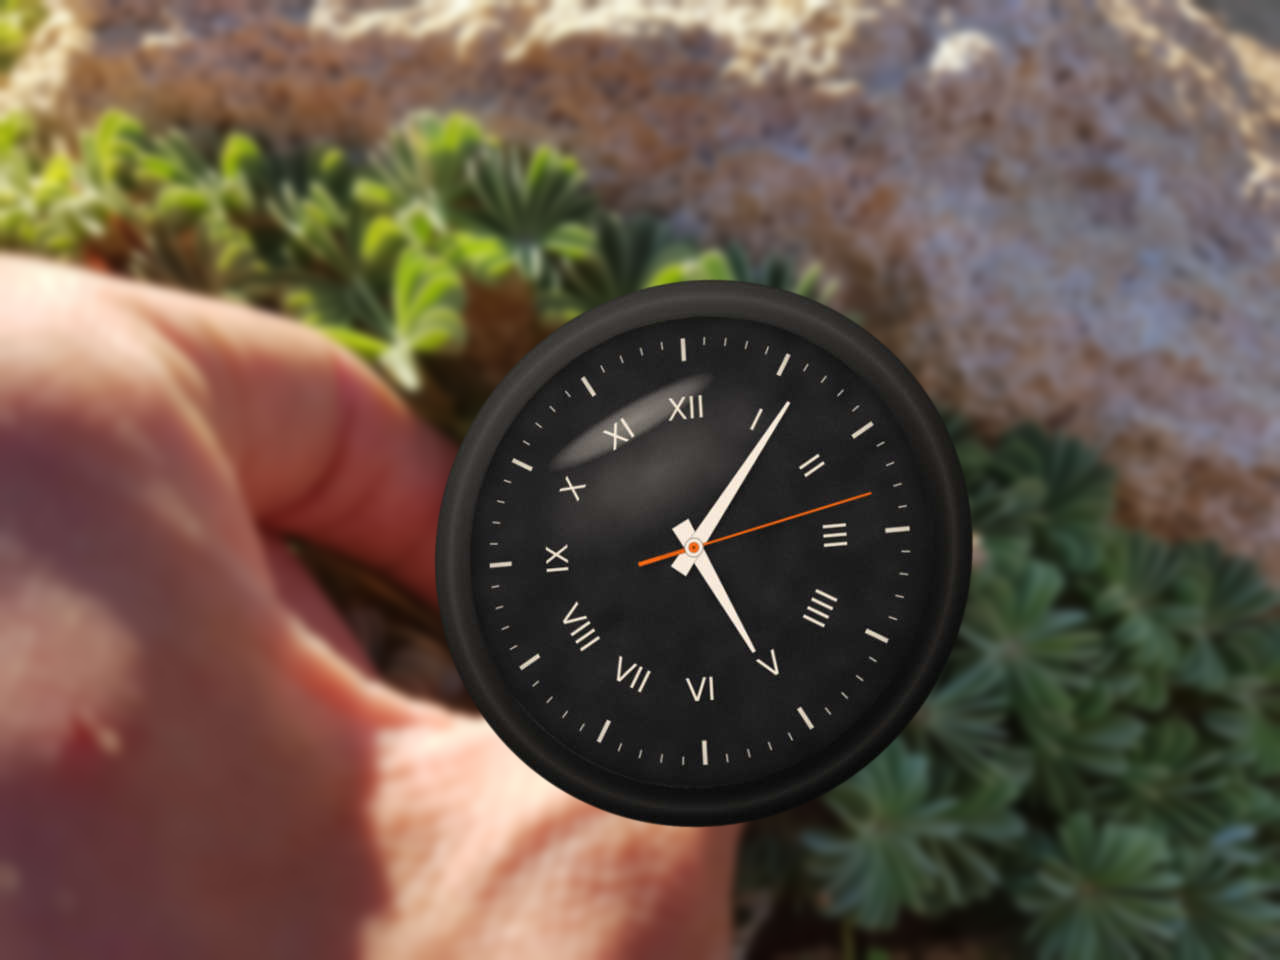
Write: 5:06:13
